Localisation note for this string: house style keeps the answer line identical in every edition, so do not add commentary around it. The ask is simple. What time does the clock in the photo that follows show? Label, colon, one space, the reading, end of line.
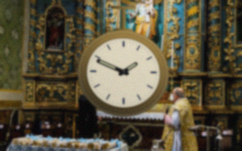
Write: 1:49
